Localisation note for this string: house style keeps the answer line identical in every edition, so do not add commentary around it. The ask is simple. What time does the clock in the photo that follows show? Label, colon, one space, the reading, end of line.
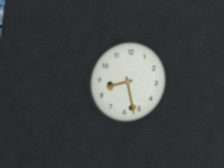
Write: 8:27
